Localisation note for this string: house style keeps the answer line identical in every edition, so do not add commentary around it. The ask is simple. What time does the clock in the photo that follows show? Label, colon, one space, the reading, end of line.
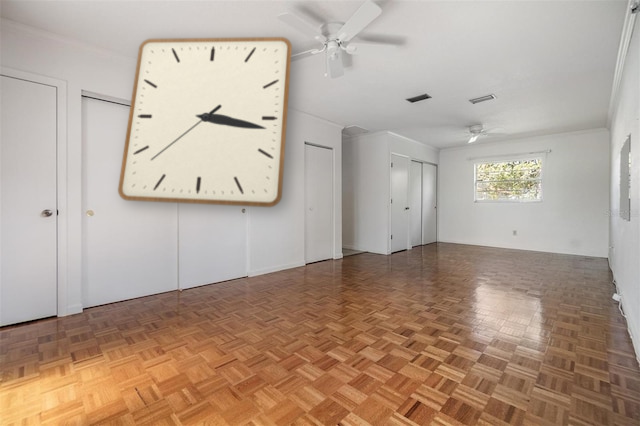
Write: 3:16:38
